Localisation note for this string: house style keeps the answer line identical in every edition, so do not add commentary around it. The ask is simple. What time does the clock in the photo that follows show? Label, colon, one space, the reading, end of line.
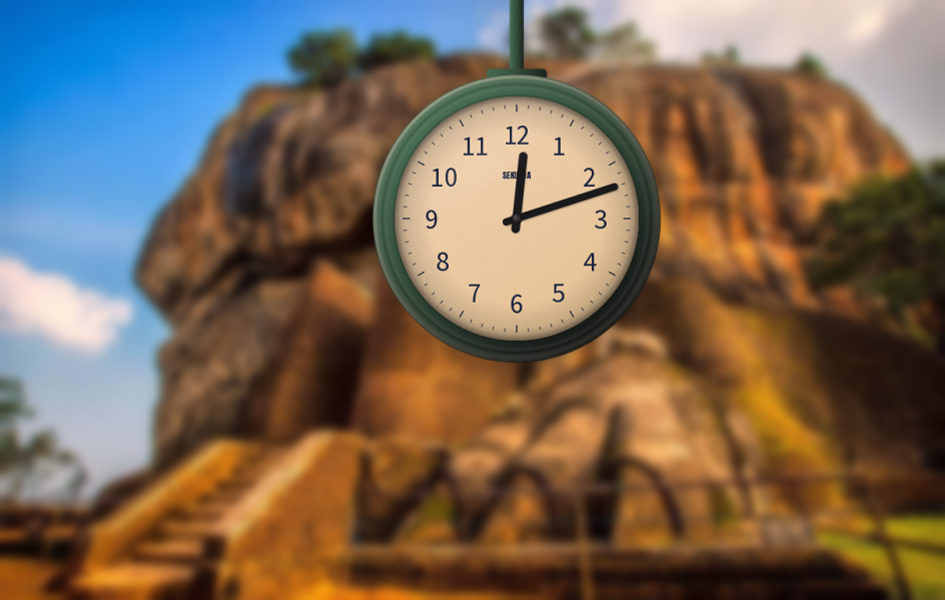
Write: 12:12
